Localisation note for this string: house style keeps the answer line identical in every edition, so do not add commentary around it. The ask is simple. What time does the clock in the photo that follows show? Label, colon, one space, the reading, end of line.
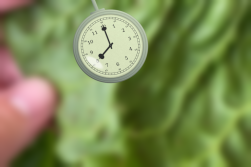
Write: 8:00
